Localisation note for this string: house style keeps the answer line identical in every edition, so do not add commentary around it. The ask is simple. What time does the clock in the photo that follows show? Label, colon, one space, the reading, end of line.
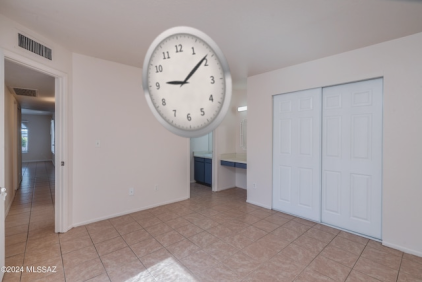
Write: 9:09
